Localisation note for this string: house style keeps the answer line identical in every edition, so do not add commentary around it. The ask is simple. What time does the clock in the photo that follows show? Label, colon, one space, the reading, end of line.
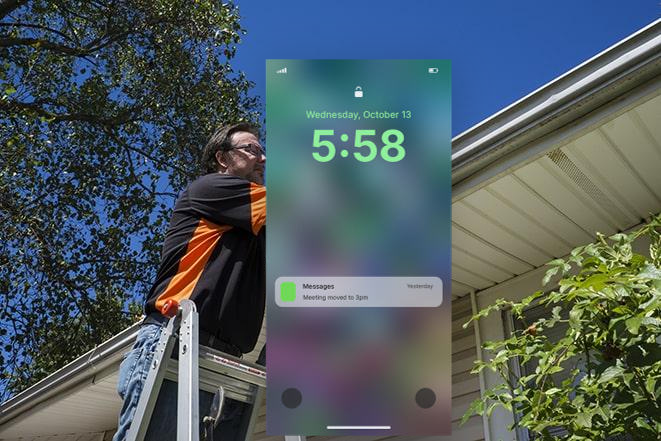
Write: 5:58
